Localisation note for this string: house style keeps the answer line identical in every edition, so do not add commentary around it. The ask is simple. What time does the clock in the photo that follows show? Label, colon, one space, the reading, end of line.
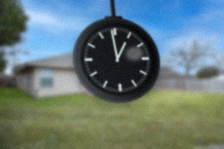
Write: 12:59
